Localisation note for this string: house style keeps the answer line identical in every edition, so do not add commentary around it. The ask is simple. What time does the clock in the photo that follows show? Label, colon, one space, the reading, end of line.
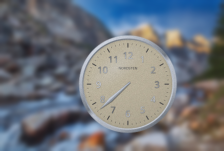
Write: 7:38
